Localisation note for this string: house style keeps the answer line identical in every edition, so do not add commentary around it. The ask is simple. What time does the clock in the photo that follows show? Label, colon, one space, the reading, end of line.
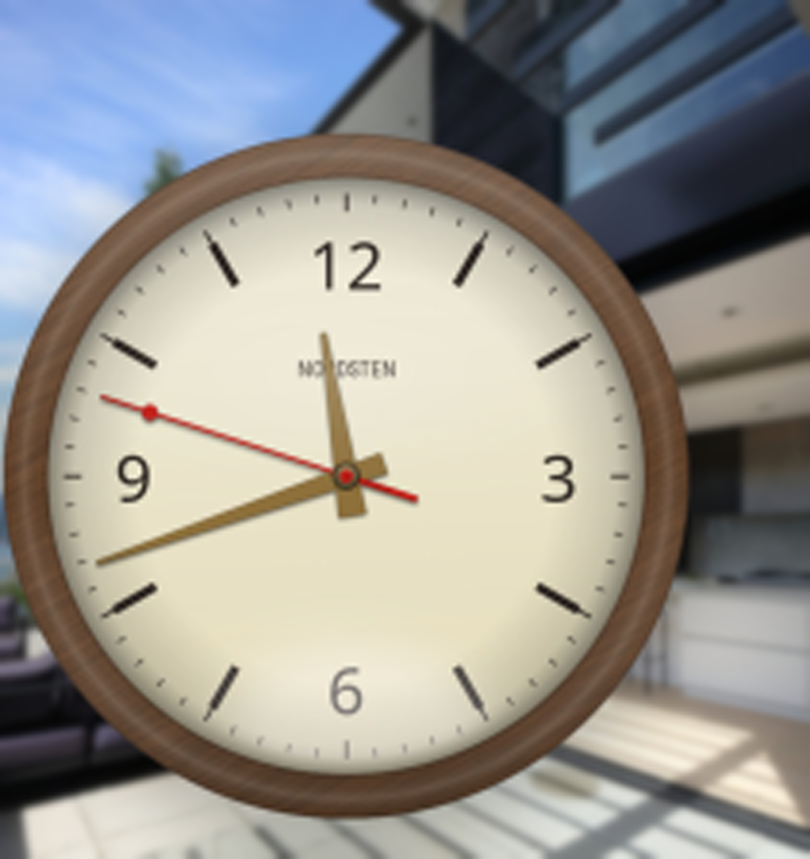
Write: 11:41:48
